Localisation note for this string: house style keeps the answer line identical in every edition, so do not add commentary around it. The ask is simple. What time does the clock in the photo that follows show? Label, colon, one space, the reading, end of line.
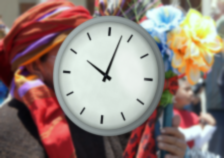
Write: 10:03
